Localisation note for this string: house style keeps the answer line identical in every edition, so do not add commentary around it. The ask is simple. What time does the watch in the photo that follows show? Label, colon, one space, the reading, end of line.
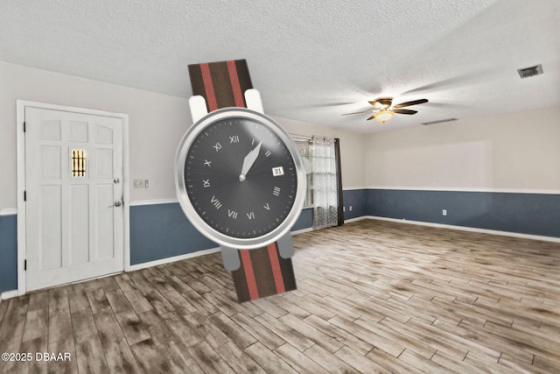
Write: 1:07
